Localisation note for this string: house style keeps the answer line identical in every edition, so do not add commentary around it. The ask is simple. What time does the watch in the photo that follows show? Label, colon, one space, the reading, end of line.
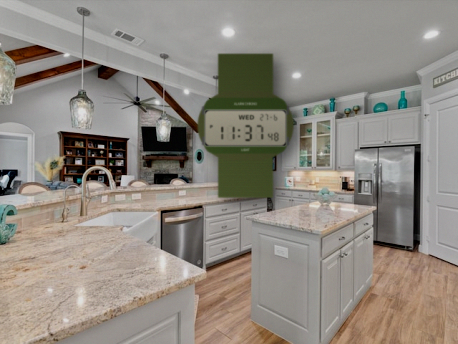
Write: 11:37
